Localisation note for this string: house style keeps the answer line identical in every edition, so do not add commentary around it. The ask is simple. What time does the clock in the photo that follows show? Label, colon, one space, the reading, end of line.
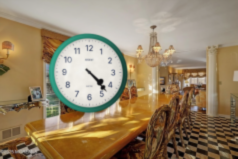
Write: 4:23
